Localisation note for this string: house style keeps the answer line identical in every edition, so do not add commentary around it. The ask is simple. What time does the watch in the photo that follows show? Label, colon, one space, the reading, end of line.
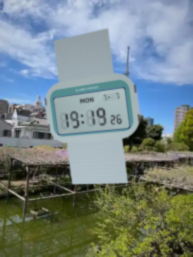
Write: 19:19
